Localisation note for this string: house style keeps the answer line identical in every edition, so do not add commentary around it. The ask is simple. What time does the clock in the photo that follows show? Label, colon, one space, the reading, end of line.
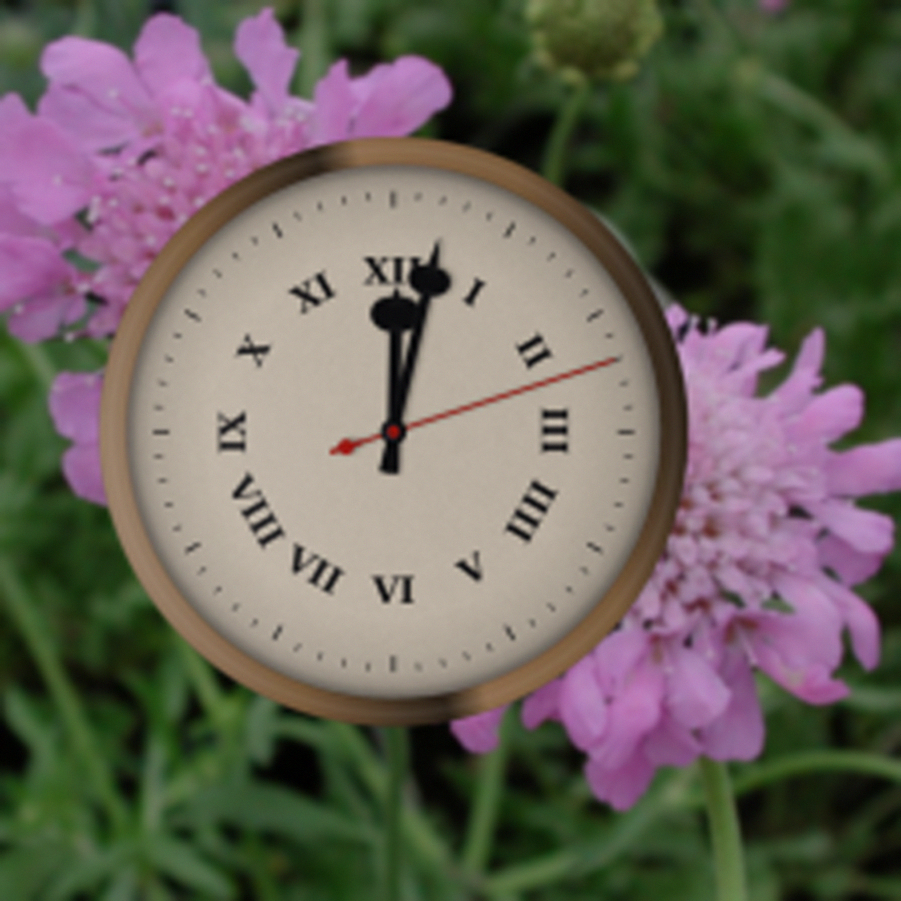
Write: 12:02:12
